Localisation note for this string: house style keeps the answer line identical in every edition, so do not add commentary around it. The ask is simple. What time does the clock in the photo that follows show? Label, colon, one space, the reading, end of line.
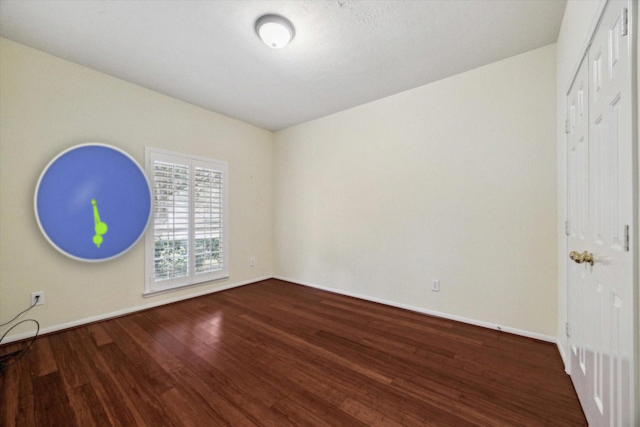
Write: 5:29
